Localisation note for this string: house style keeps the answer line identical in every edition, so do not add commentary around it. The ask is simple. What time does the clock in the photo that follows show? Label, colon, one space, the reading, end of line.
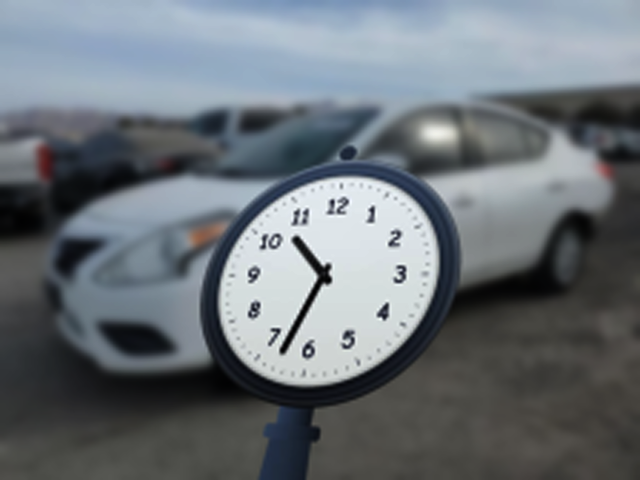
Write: 10:33
